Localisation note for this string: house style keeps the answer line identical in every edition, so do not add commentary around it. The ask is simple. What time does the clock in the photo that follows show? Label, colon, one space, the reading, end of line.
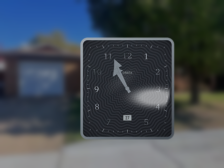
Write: 10:56
